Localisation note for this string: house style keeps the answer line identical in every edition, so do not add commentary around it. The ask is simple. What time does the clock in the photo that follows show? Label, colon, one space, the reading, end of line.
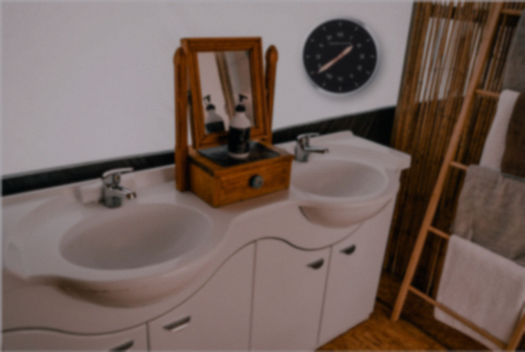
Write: 1:39
